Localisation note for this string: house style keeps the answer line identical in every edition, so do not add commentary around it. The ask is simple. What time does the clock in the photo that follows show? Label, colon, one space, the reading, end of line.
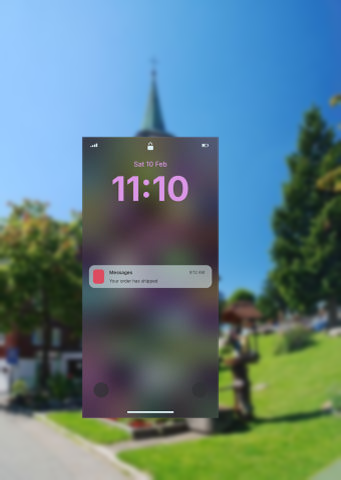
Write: 11:10
